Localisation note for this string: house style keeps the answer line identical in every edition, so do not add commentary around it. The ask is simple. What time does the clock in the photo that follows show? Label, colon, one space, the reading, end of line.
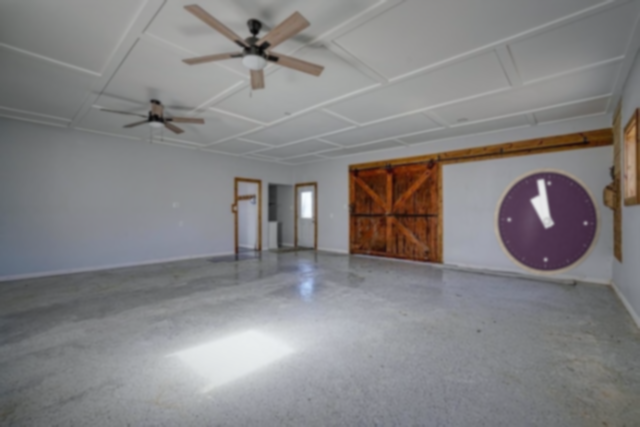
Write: 10:58
